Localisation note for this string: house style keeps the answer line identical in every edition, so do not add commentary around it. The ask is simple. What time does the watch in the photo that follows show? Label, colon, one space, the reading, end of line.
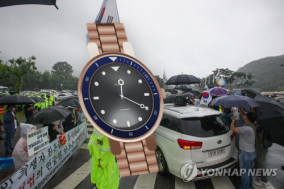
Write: 12:20
